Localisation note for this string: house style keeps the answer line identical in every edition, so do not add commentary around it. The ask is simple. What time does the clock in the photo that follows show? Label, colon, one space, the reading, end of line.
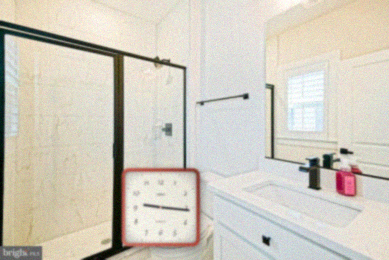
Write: 9:16
